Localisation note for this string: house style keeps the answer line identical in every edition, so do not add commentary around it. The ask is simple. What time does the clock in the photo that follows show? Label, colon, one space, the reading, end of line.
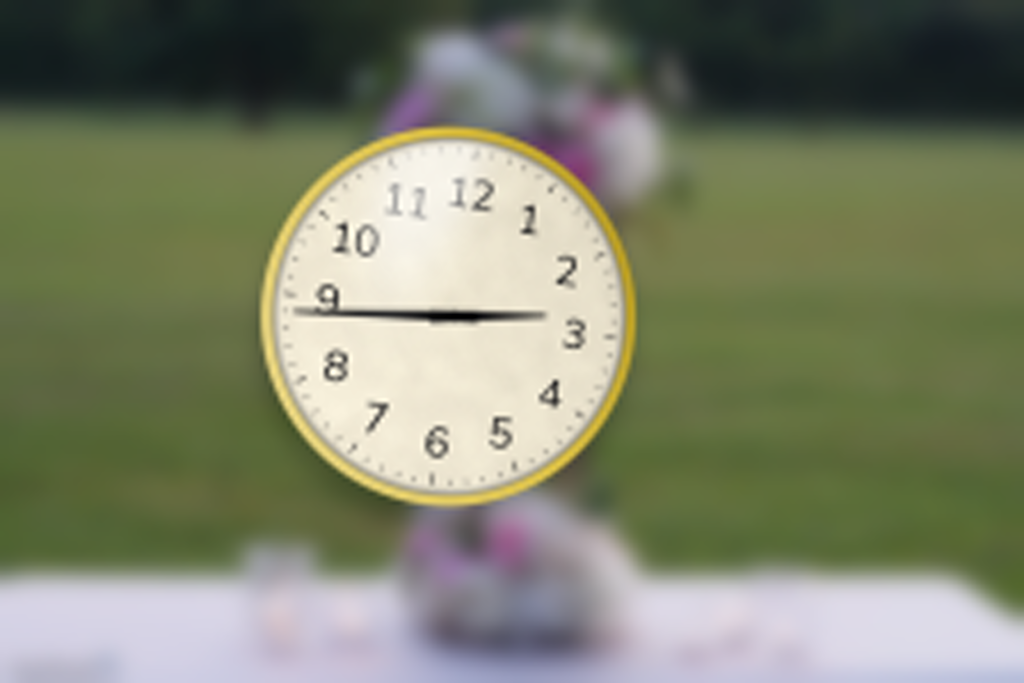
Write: 2:44
